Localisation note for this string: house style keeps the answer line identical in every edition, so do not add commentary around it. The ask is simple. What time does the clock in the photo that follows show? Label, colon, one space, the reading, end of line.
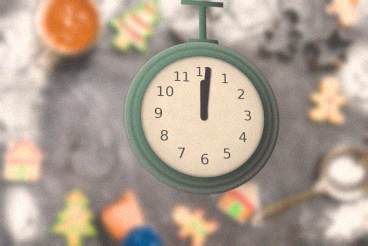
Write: 12:01
